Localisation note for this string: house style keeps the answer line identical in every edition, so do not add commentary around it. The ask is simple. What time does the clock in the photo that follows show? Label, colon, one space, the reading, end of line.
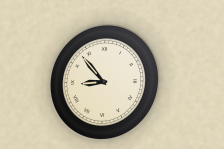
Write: 8:53
